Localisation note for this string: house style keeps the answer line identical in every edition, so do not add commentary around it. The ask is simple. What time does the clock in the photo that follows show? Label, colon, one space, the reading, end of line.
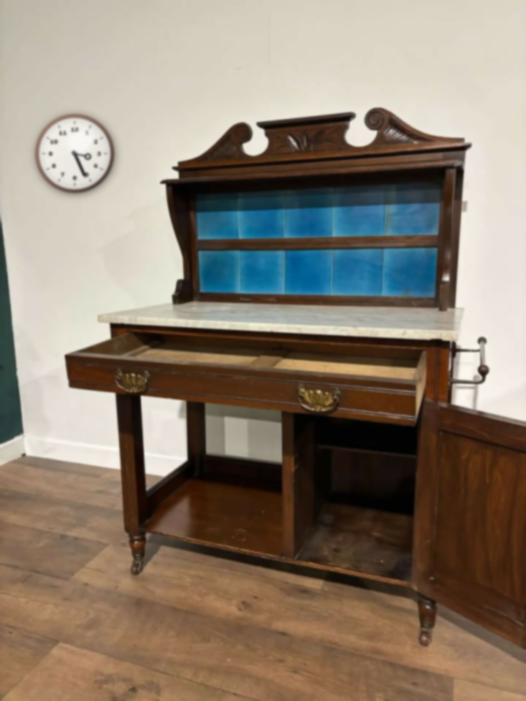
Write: 3:26
